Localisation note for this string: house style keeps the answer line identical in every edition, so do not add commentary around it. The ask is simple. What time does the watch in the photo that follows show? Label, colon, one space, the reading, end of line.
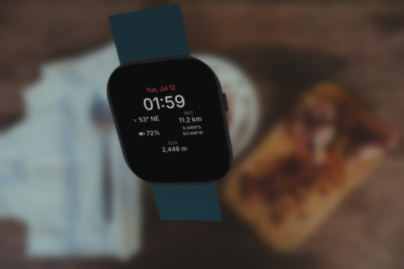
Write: 1:59
